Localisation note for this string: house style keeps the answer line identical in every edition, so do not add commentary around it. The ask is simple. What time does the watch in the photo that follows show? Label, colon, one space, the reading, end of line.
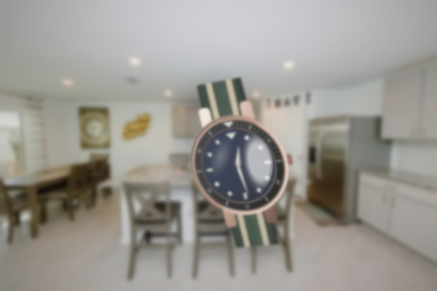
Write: 12:29
